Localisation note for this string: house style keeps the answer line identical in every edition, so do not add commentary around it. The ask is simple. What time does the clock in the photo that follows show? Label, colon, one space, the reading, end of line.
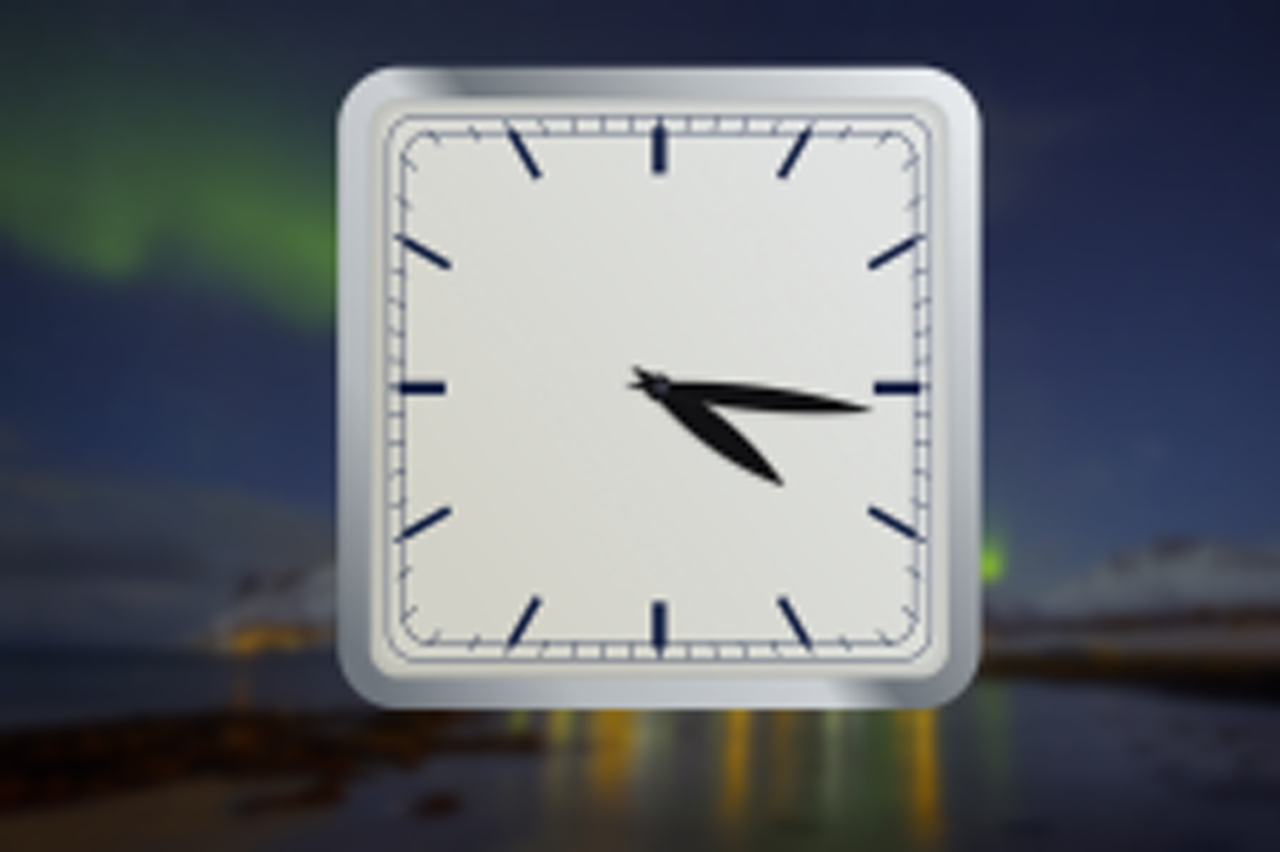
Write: 4:16
